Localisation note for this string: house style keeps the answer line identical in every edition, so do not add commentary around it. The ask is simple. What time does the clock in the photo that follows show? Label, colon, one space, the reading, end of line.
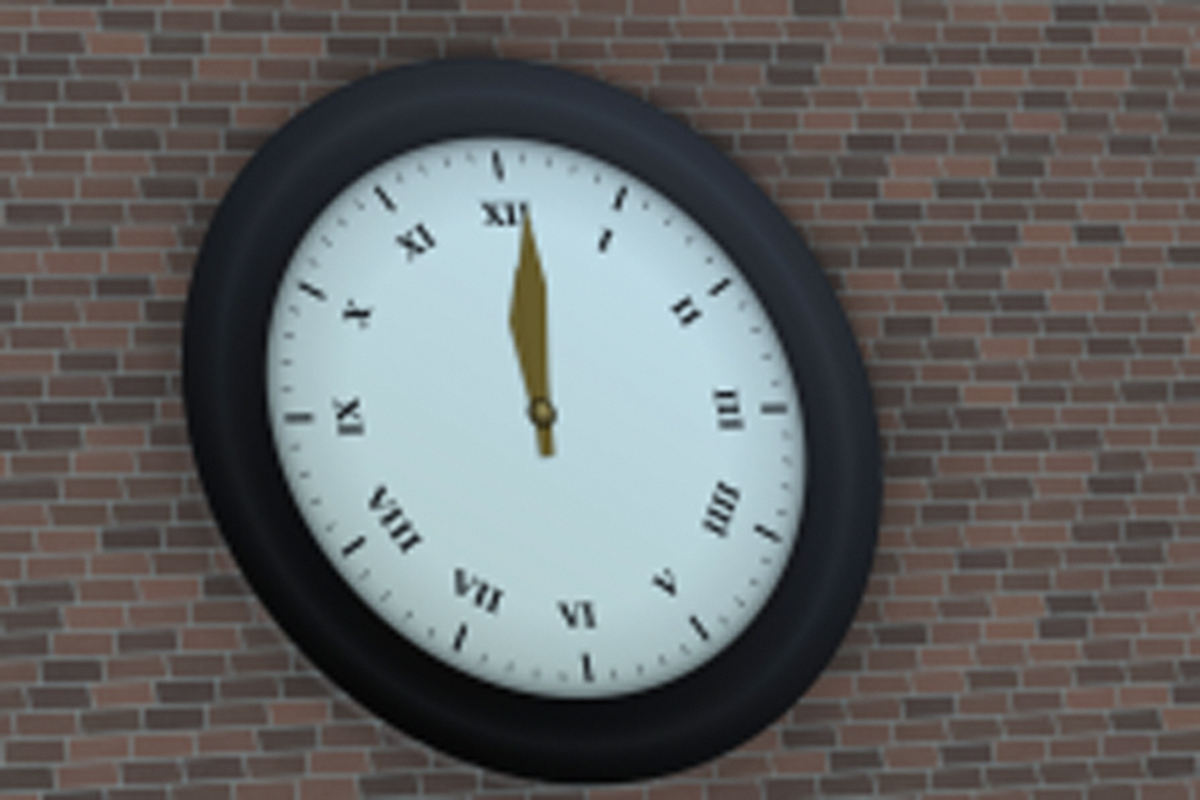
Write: 12:01
